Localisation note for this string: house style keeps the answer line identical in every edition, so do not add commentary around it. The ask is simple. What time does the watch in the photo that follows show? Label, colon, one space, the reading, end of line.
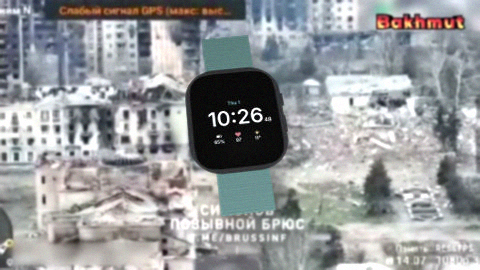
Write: 10:26
